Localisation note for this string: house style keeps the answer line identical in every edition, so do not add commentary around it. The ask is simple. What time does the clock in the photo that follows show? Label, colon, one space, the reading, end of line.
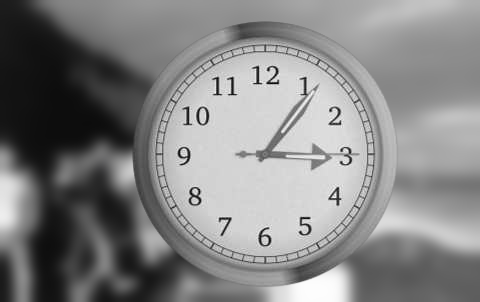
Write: 3:06:15
